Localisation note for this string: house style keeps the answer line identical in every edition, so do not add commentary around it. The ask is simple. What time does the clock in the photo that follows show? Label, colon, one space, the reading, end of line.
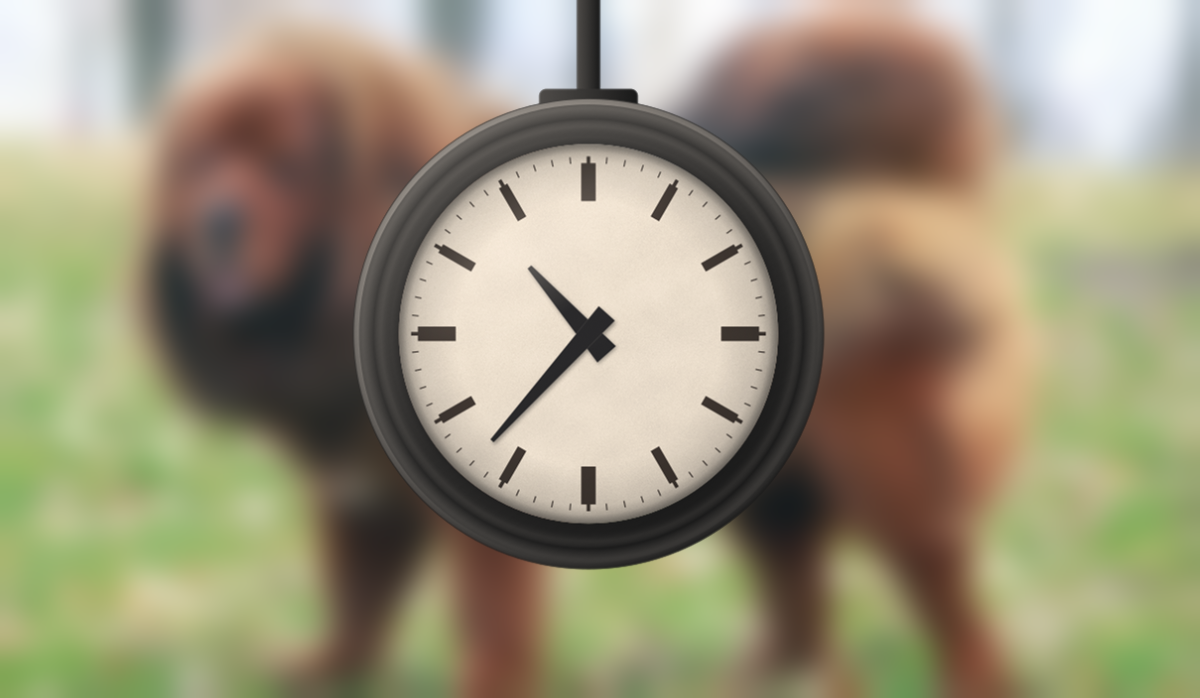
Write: 10:37
